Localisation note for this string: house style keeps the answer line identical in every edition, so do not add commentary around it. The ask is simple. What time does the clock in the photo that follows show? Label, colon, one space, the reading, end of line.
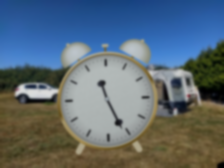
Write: 11:26
